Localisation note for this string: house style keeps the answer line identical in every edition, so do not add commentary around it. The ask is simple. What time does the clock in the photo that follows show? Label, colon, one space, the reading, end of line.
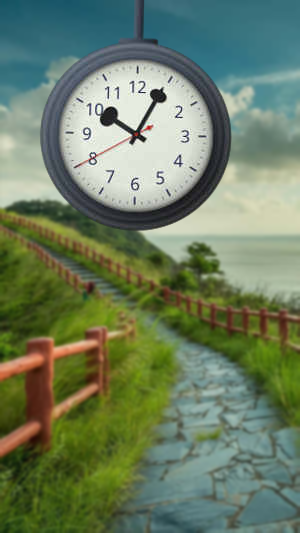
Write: 10:04:40
